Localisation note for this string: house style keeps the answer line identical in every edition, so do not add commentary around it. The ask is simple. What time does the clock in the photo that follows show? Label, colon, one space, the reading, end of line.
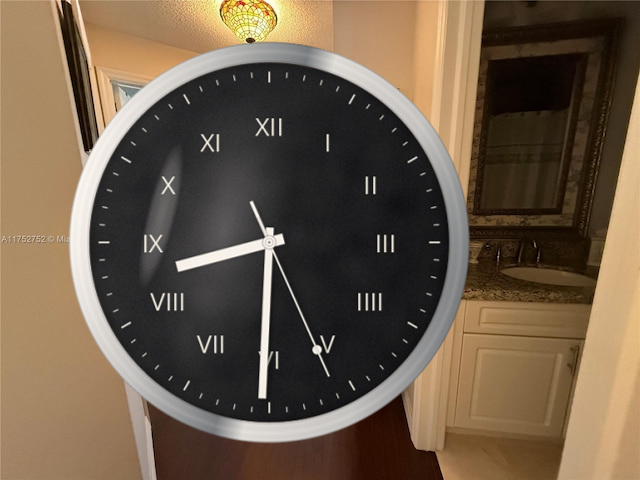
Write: 8:30:26
